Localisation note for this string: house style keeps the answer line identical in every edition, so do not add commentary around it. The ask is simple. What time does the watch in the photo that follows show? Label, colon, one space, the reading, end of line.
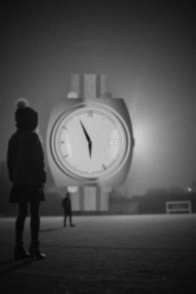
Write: 5:56
